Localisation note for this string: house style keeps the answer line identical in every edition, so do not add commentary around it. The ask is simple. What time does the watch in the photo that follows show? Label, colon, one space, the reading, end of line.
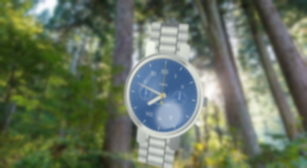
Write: 7:48
